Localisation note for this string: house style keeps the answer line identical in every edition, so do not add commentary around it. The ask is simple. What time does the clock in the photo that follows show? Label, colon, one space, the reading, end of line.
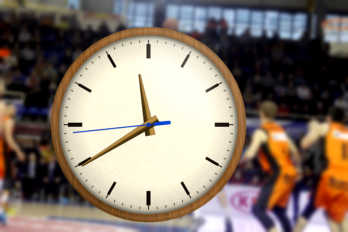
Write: 11:39:44
